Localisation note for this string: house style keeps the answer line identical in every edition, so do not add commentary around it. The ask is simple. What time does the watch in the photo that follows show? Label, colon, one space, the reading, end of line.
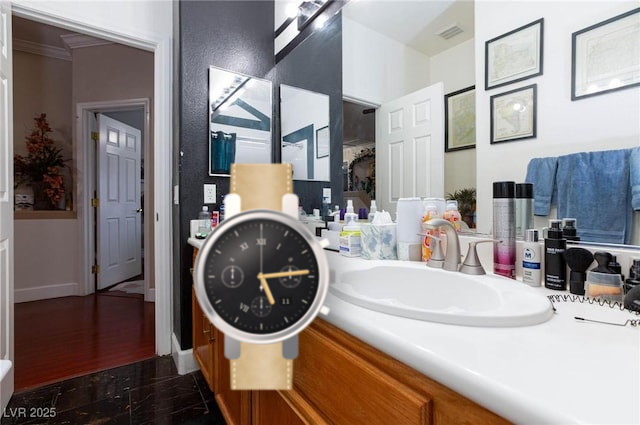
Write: 5:14
